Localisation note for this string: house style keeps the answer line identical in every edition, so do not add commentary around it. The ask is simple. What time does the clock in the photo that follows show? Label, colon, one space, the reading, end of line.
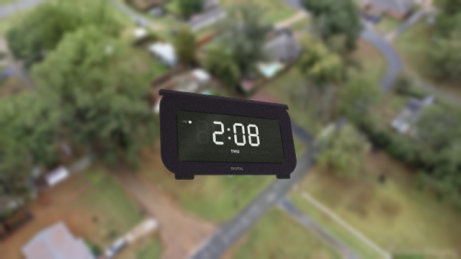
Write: 2:08
